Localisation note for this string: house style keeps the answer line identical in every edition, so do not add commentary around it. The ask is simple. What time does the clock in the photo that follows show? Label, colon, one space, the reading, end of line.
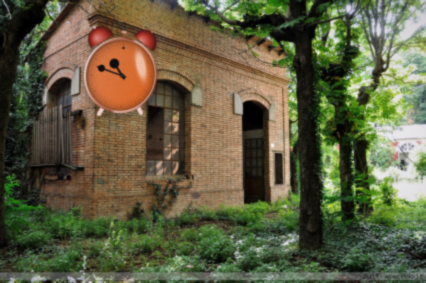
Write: 10:48
